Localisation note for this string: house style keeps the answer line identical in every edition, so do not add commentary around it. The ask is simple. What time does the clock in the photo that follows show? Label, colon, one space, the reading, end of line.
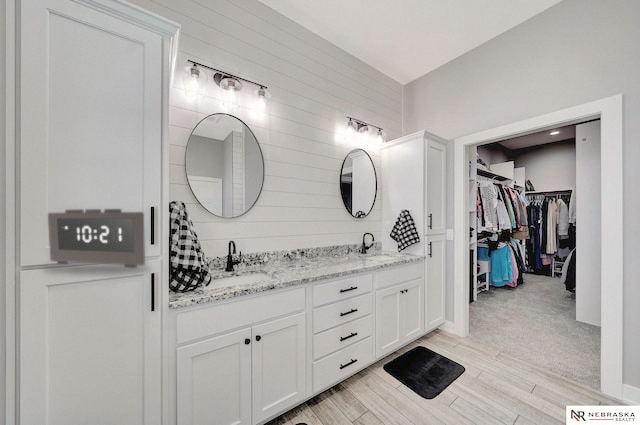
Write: 10:21
